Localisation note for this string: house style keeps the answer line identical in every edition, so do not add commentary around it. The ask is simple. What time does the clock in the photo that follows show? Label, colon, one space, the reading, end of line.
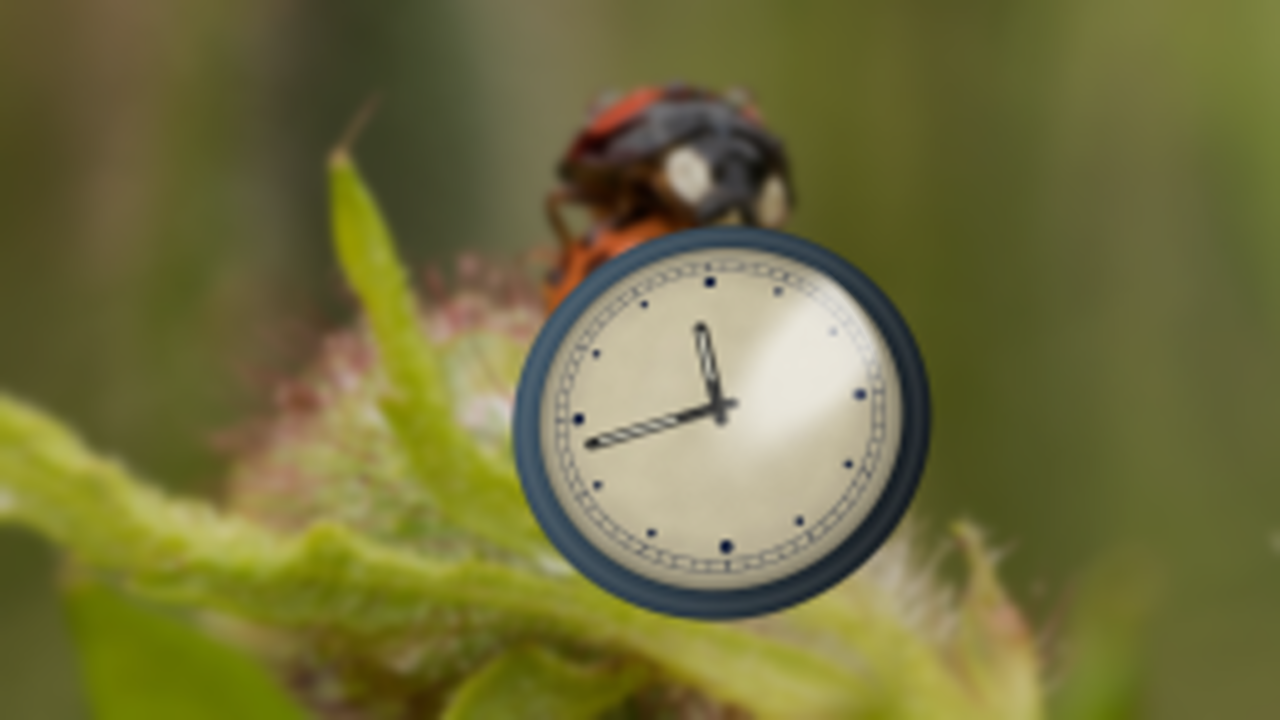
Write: 11:43
